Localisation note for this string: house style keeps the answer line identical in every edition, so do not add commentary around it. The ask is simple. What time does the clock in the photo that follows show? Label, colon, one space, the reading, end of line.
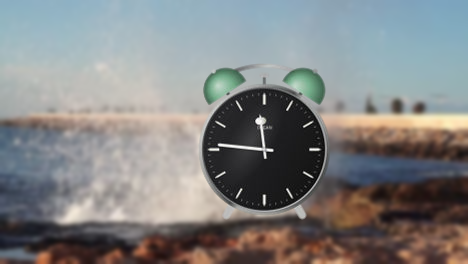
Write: 11:46
